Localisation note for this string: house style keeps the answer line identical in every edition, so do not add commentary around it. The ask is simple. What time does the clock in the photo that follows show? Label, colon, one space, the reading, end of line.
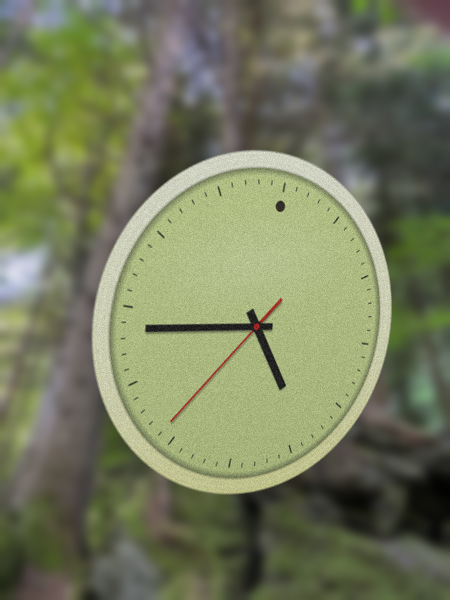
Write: 4:43:36
